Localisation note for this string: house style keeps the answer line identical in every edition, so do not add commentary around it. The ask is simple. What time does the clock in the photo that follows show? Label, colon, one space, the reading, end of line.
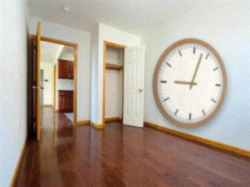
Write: 9:03
